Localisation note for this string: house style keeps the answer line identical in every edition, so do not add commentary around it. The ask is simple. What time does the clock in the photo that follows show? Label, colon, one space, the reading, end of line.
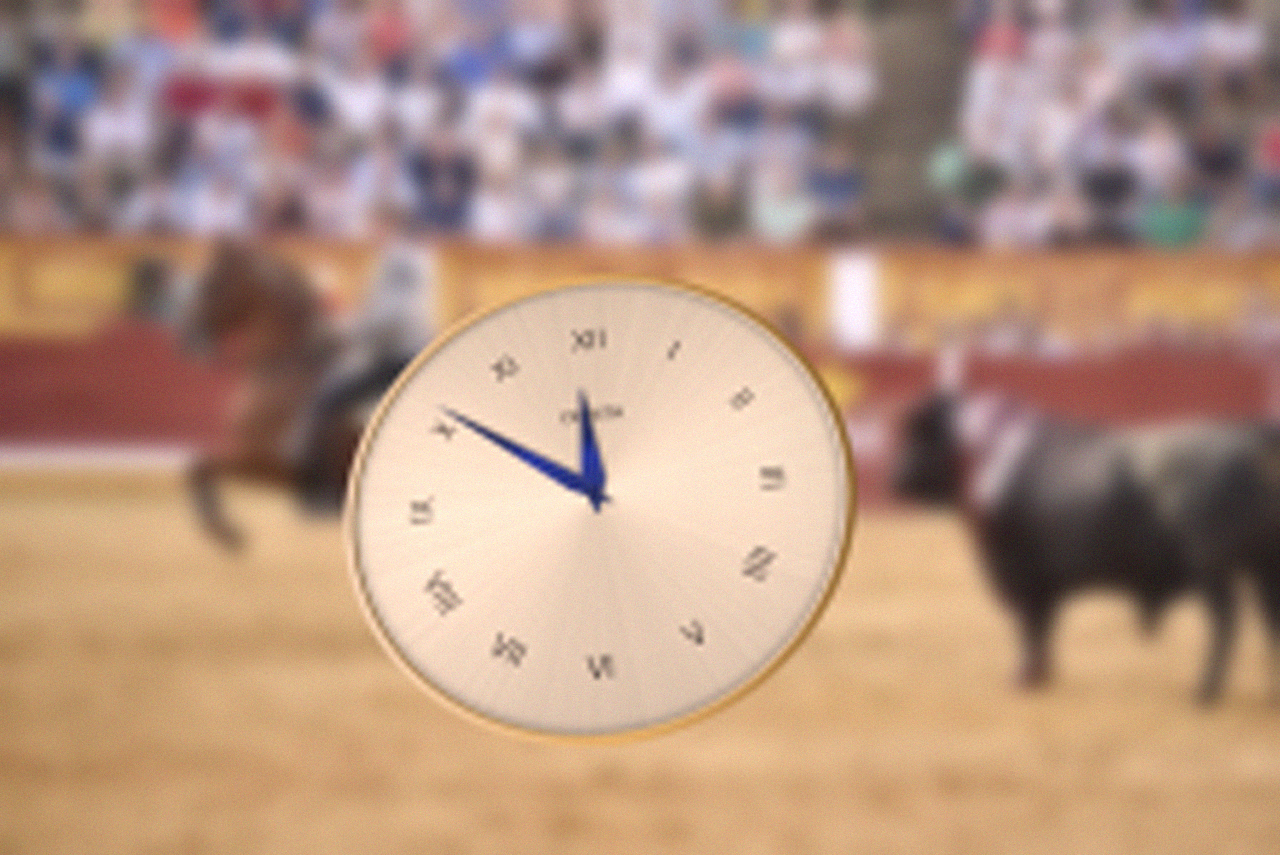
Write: 11:51
